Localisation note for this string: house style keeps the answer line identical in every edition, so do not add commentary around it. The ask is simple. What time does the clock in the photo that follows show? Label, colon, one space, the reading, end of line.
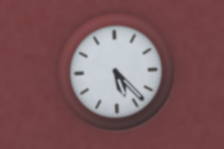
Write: 5:23
